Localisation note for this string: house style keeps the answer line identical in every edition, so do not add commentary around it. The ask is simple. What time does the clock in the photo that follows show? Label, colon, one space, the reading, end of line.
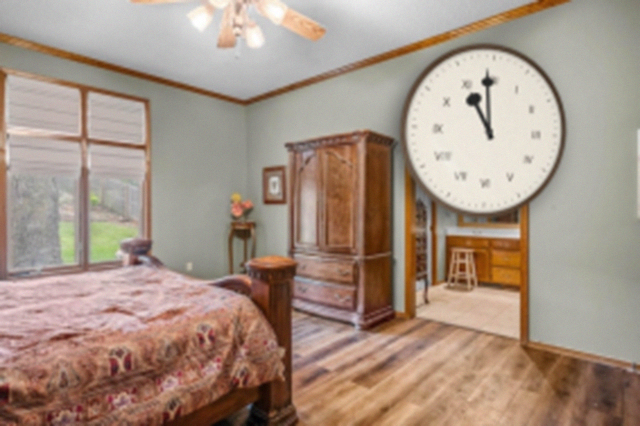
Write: 10:59
